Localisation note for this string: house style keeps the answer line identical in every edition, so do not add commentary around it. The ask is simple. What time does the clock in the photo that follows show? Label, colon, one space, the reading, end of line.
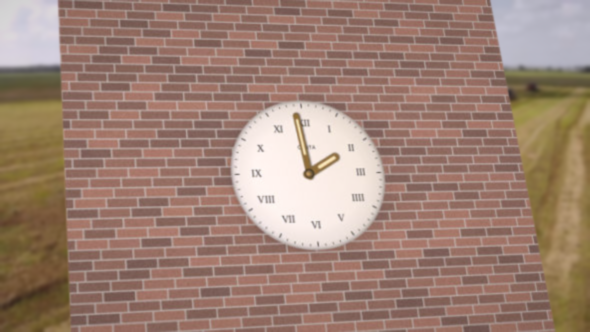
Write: 1:59
